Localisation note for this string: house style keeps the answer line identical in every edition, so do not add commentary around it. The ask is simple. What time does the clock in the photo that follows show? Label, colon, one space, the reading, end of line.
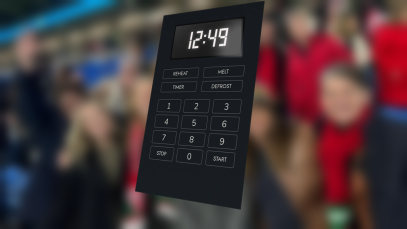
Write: 12:49
